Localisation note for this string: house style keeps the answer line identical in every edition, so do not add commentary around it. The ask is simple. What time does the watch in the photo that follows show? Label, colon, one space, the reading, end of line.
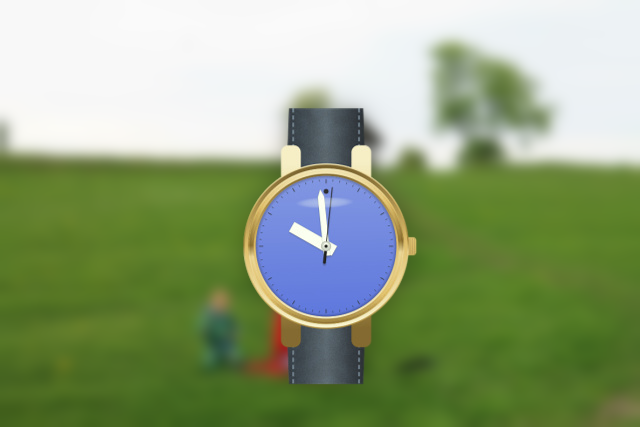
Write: 9:59:01
